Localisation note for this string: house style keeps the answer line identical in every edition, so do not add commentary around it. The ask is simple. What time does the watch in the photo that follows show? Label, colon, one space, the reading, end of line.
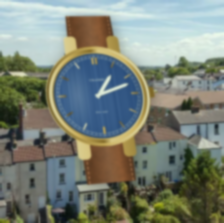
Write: 1:12
